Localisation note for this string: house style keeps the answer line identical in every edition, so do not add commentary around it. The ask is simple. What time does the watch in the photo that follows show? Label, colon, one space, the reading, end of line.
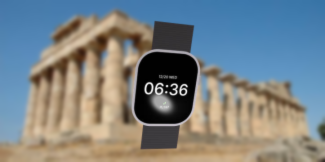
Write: 6:36
